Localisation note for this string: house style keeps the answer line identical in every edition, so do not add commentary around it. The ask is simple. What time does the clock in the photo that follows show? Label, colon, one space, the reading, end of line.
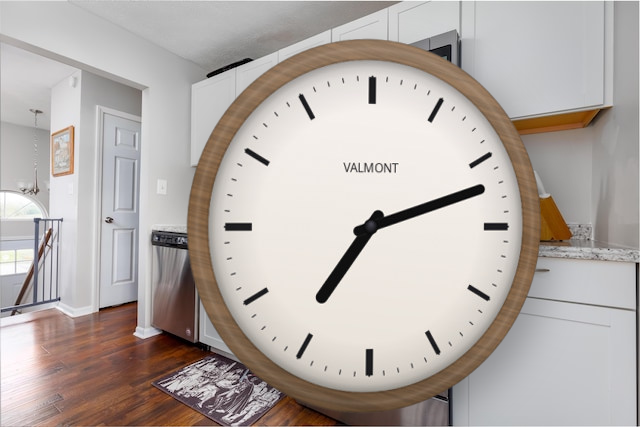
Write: 7:12
